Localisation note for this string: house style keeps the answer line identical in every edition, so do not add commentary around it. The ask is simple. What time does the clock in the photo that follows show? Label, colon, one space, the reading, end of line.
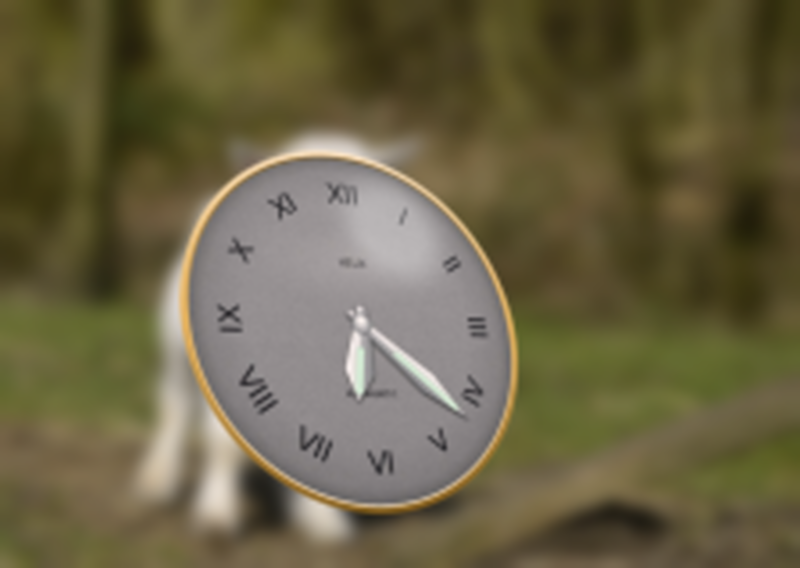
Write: 6:22
